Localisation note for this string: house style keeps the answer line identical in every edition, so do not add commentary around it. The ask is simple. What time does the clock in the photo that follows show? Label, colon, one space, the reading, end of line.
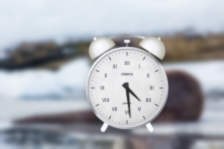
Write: 4:29
